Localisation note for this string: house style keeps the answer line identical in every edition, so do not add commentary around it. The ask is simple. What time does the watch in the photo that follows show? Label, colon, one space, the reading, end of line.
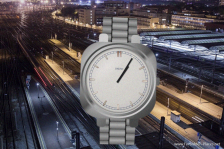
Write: 1:05
